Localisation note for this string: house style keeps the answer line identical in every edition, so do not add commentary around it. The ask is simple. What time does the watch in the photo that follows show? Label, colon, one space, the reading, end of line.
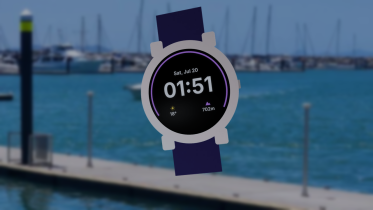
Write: 1:51
